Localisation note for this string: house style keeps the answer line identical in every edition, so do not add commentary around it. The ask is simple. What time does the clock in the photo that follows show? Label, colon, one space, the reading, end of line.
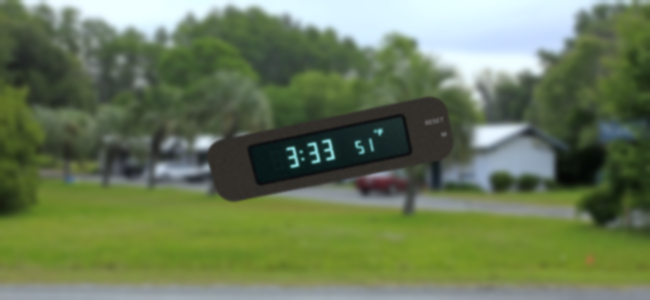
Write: 3:33
